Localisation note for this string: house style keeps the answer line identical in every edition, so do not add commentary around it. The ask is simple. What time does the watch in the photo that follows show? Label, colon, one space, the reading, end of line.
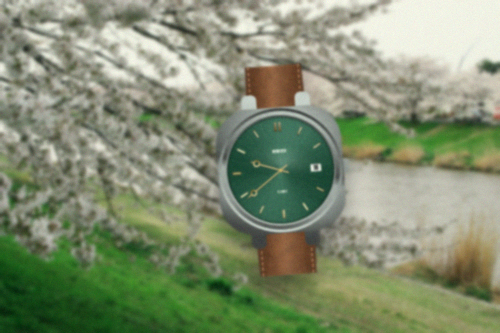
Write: 9:39
